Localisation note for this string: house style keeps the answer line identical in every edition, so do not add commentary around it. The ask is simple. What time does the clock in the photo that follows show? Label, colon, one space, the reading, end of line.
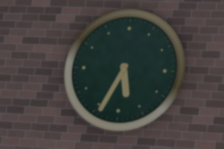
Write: 5:34
